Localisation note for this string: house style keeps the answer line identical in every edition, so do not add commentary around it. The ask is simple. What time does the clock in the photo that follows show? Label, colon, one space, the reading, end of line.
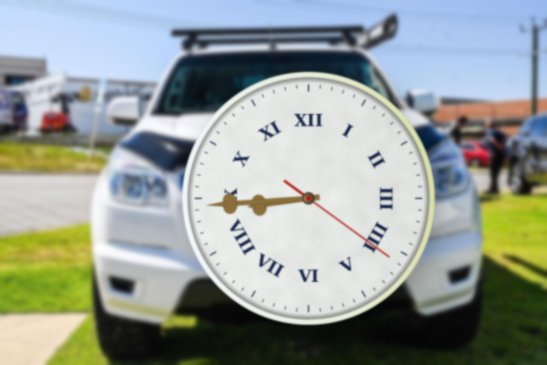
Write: 8:44:21
